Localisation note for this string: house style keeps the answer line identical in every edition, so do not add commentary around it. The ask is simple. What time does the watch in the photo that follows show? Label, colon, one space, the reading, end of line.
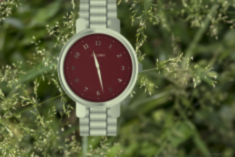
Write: 11:28
